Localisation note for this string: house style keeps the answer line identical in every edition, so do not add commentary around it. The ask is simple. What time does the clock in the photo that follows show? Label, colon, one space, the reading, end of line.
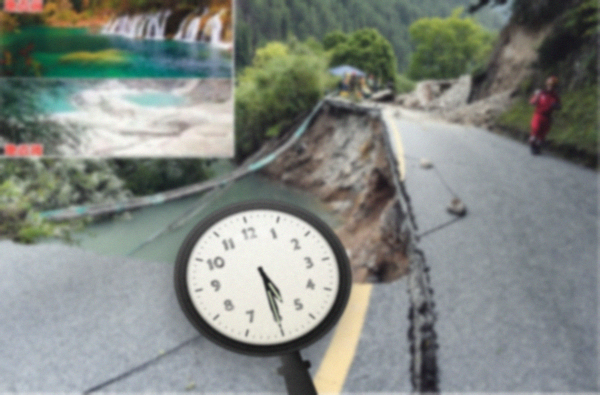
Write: 5:30
